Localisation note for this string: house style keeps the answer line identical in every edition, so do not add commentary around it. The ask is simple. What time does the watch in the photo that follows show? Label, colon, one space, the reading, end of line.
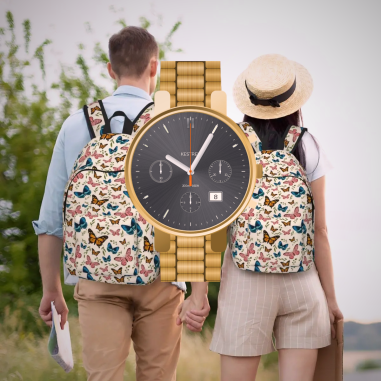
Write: 10:05
